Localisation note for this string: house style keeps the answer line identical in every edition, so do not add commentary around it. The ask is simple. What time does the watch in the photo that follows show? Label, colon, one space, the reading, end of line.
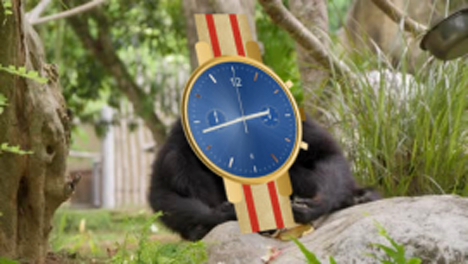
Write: 2:43
